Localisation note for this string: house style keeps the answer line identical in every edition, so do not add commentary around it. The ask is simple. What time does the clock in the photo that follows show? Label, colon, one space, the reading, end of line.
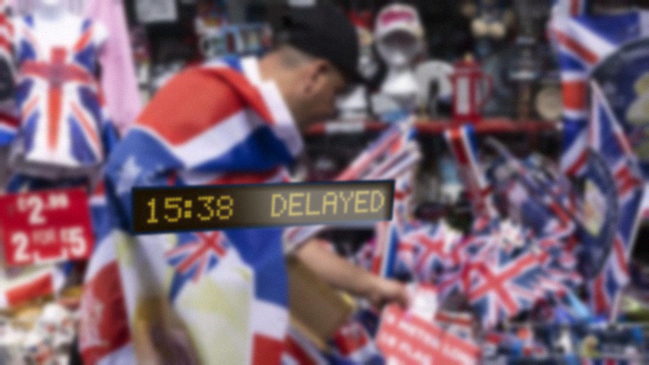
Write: 15:38
